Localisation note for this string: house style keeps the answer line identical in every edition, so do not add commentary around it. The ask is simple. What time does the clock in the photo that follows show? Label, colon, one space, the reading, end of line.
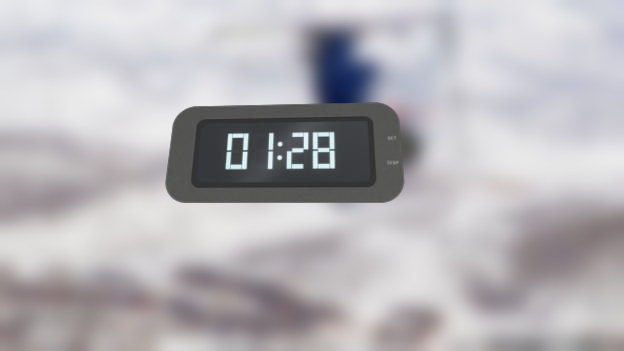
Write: 1:28
